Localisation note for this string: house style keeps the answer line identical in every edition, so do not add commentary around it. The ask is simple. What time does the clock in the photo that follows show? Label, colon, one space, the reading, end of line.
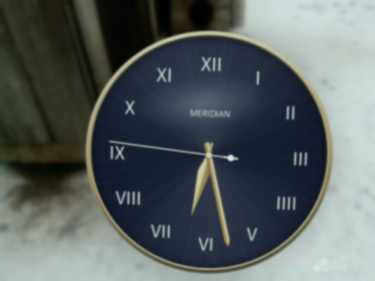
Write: 6:27:46
